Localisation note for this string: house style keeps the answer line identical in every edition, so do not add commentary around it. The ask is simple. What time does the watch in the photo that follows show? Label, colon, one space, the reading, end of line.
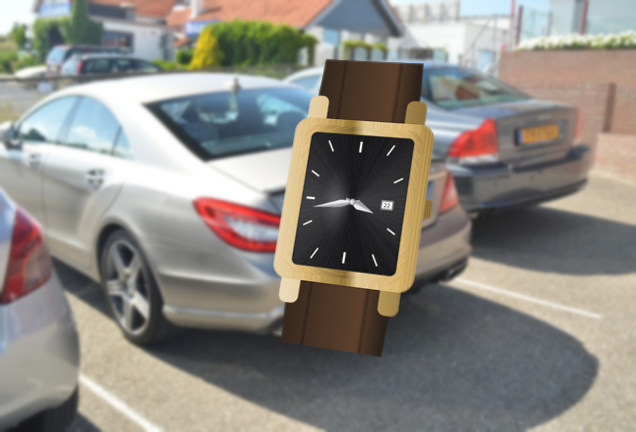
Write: 3:43
